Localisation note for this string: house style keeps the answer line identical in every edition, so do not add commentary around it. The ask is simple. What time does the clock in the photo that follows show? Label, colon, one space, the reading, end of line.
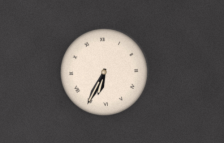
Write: 6:35
